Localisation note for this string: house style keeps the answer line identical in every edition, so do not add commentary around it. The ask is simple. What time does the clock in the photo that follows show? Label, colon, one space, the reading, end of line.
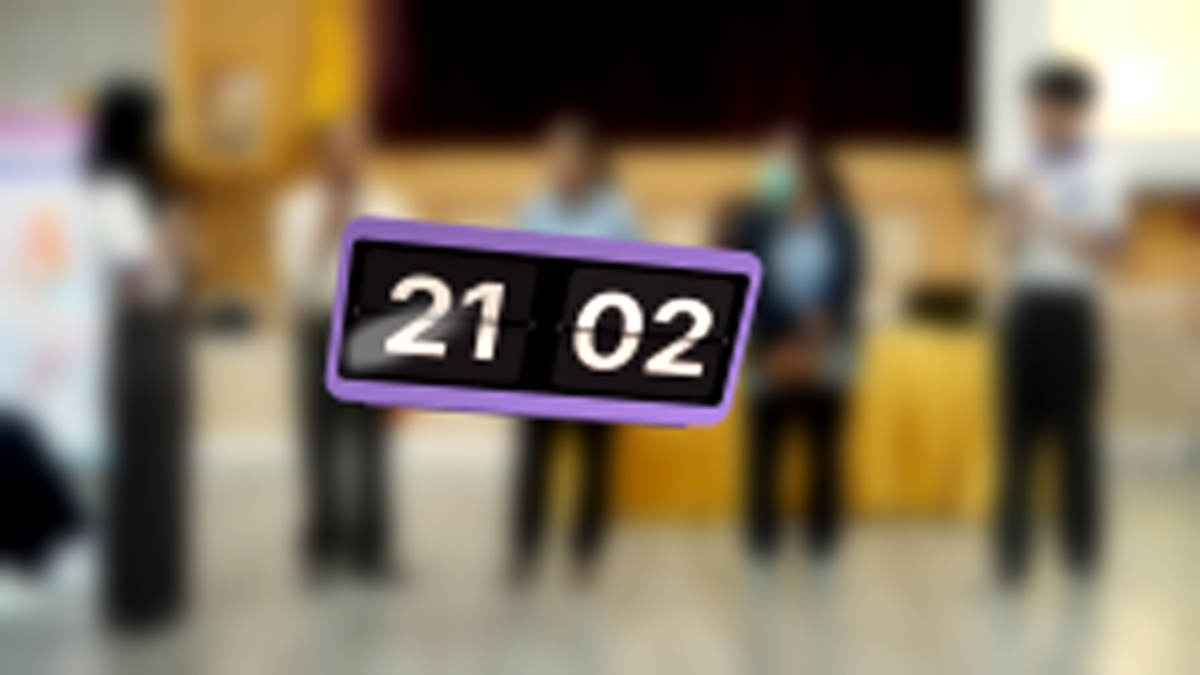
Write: 21:02
